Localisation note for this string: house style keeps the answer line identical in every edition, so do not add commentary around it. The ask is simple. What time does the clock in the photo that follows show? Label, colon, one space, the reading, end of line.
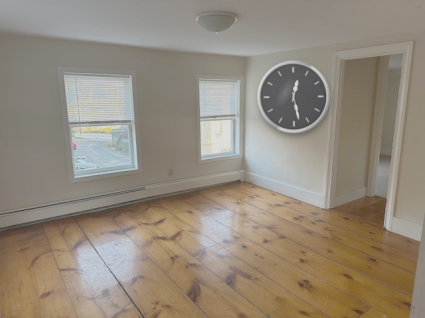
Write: 12:28
